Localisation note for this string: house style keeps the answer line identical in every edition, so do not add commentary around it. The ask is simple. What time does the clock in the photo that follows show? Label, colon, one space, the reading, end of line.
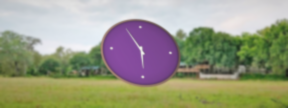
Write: 5:55
